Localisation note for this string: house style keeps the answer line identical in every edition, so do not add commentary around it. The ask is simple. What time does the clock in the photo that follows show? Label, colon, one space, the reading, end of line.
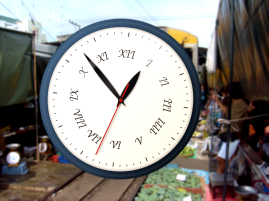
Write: 12:52:33
